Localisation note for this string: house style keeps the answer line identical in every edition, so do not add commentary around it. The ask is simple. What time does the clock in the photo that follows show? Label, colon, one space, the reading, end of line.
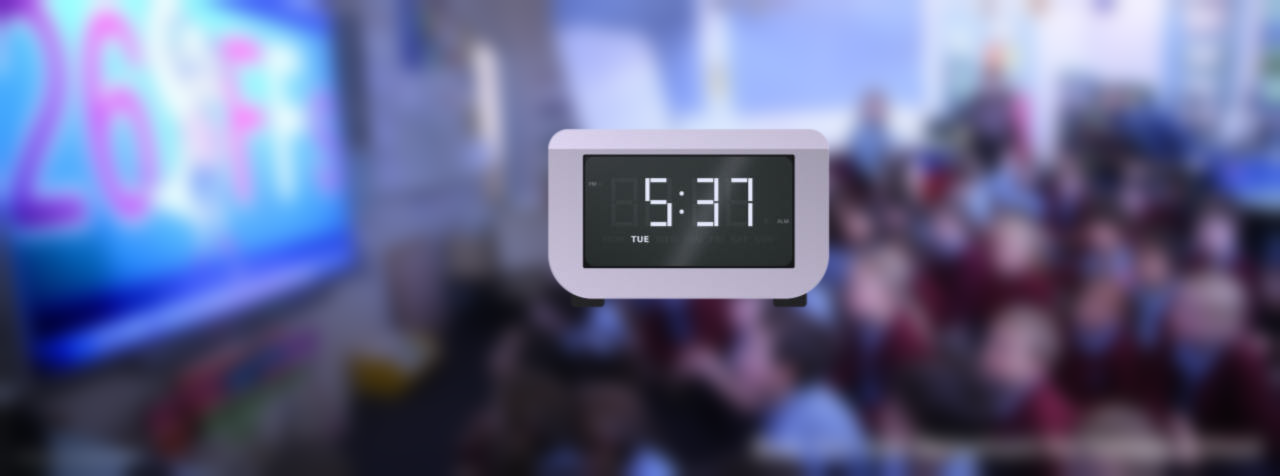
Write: 5:37
